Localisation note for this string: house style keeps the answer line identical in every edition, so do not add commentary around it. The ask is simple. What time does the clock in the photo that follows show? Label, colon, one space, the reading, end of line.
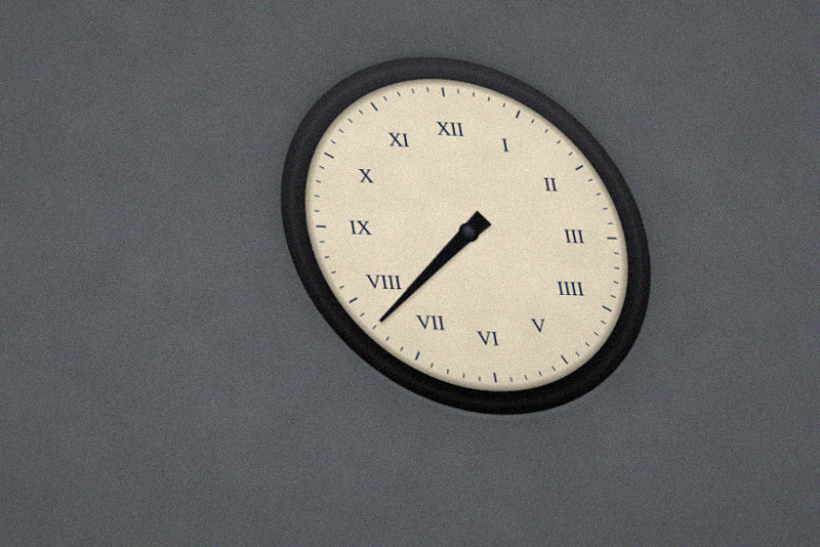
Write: 7:38
